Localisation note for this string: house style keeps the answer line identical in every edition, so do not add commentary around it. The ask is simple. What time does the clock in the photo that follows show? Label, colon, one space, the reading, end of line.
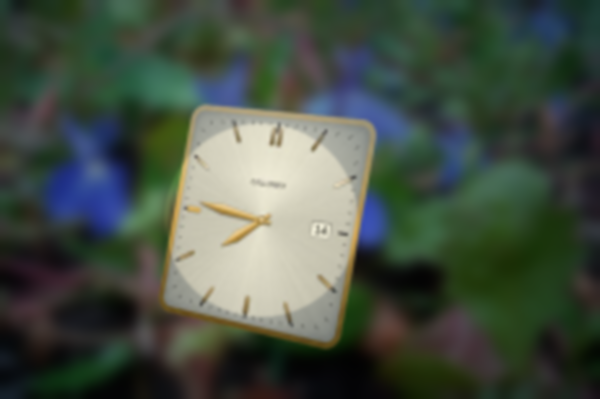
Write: 7:46
